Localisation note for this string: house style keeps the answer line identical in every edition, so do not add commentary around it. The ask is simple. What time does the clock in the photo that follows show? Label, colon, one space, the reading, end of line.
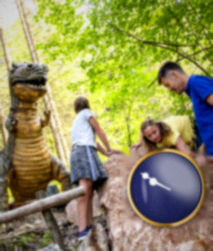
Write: 9:50
